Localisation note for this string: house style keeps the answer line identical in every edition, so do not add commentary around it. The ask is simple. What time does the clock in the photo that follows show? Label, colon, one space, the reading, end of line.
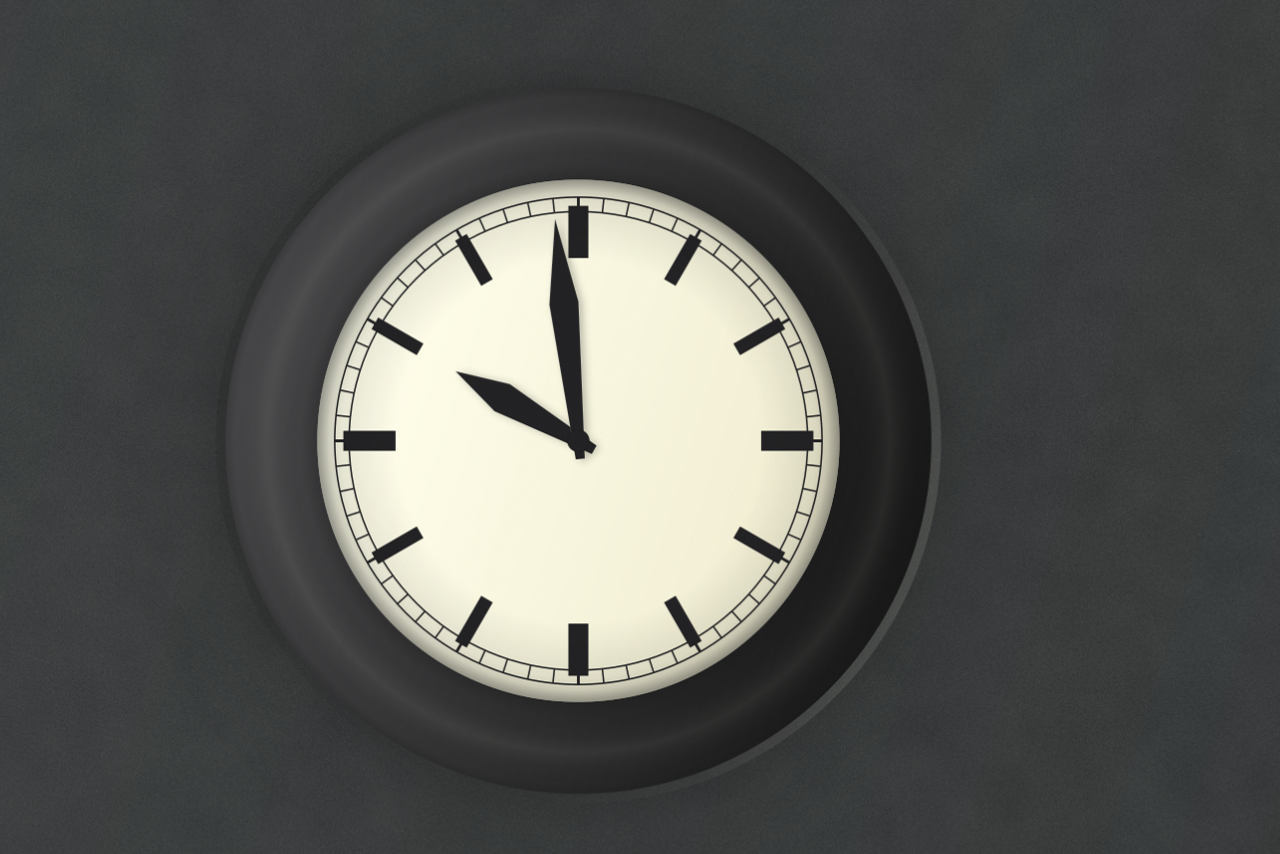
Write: 9:59
